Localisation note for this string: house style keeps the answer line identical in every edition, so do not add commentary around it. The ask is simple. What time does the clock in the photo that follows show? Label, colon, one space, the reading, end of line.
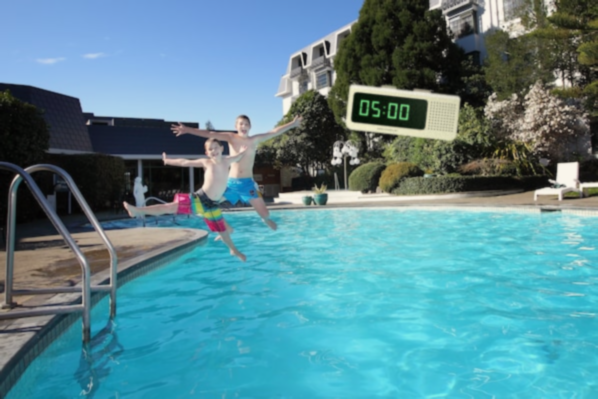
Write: 5:00
